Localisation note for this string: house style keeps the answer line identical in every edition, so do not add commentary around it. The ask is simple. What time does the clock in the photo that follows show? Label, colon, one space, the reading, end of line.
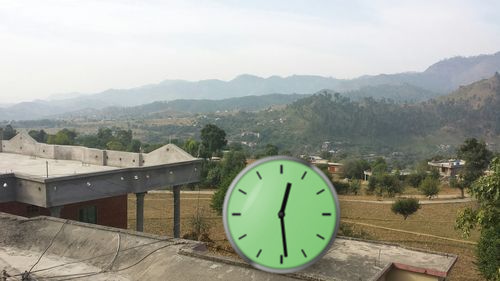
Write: 12:29
